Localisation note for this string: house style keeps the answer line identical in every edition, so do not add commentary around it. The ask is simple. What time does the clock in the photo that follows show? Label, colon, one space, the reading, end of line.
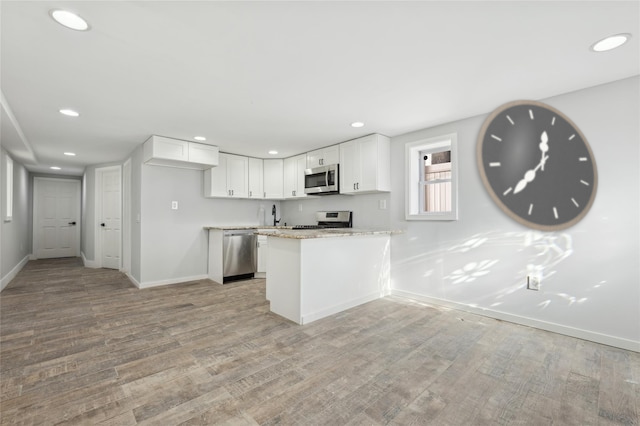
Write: 12:39
